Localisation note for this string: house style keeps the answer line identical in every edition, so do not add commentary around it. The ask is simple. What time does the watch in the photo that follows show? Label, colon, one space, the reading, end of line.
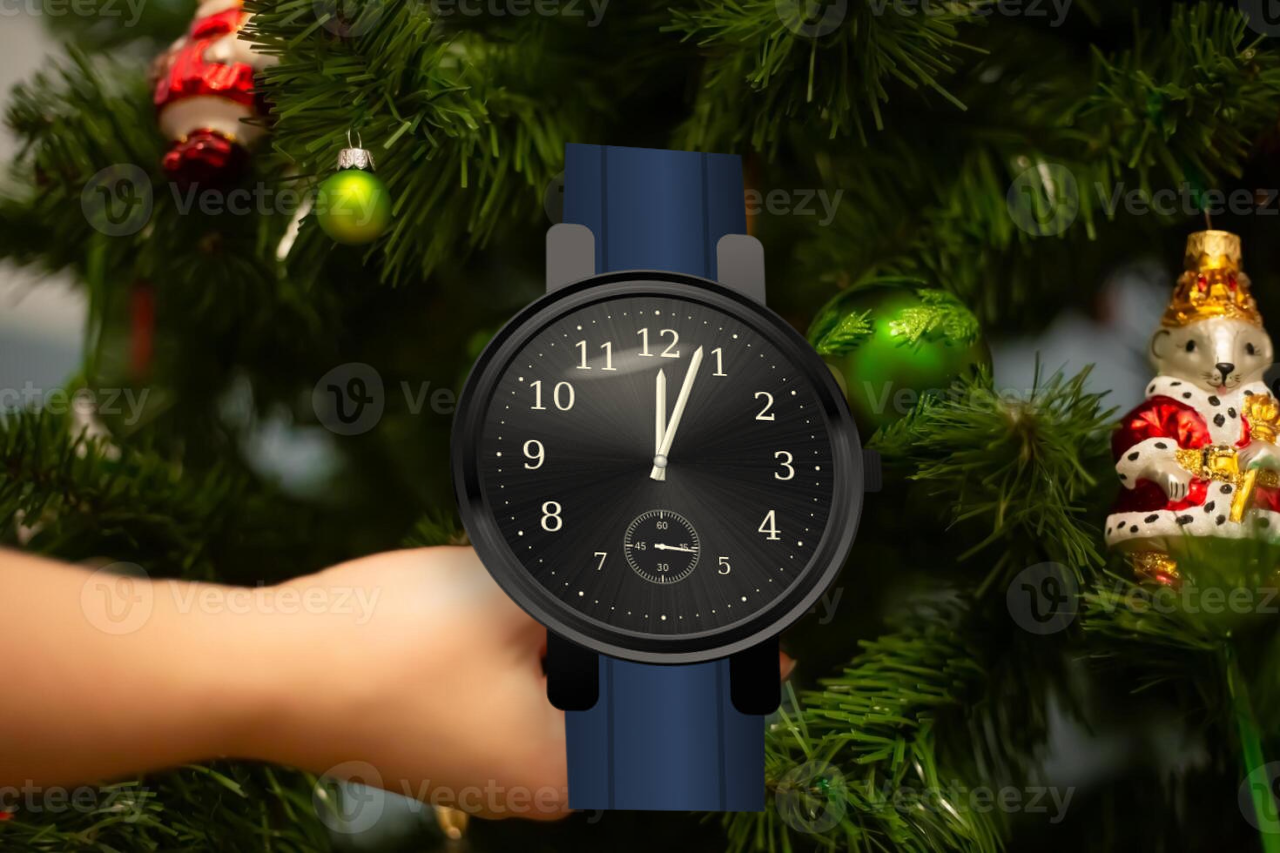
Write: 12:03:16
